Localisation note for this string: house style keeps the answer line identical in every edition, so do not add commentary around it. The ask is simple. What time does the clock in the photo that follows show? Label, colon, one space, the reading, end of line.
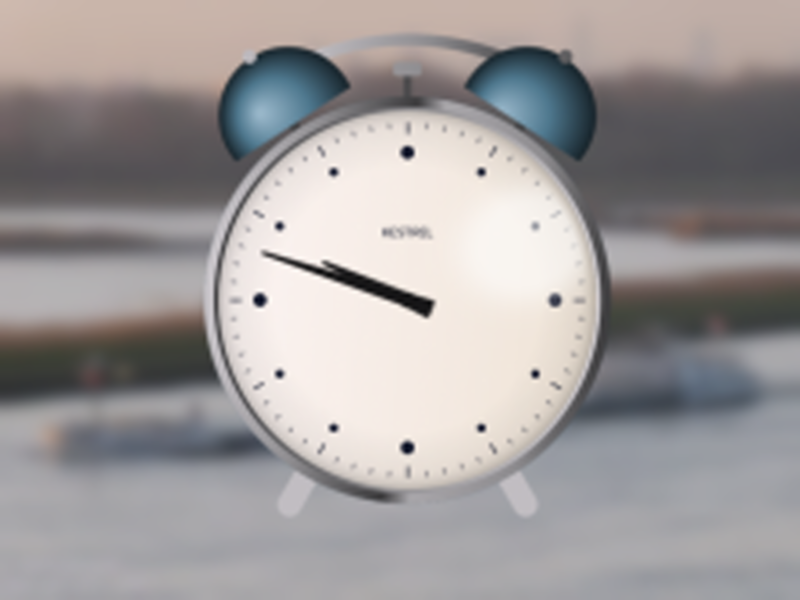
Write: 9:48
